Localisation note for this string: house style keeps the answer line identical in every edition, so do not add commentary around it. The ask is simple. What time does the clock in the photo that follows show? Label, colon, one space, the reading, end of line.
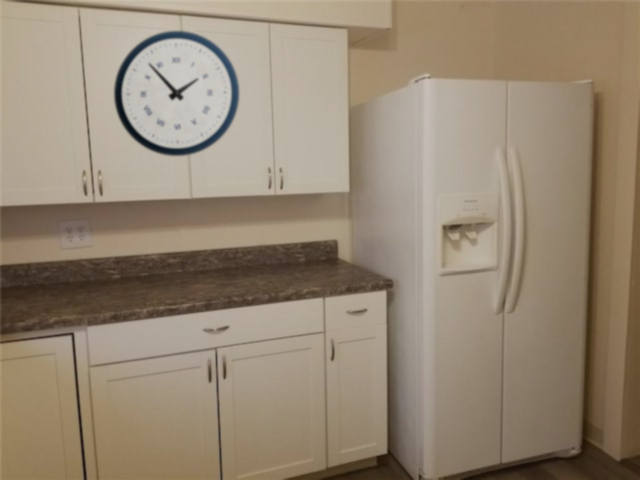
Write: 1:53
